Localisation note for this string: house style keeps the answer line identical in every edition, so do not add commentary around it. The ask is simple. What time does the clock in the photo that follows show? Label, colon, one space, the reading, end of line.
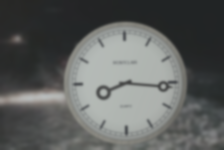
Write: 8:16
